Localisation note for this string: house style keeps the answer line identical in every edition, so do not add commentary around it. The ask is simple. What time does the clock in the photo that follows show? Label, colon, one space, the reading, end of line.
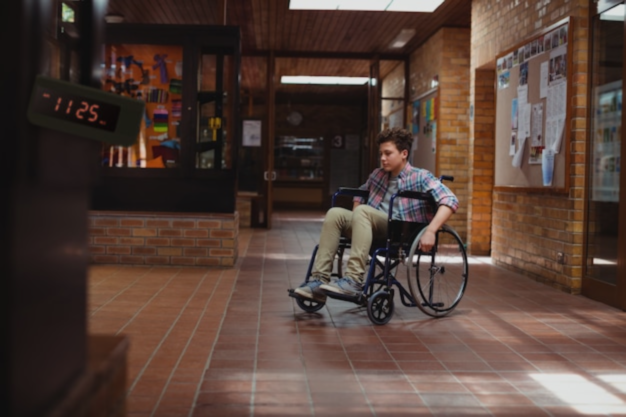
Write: 11:25
